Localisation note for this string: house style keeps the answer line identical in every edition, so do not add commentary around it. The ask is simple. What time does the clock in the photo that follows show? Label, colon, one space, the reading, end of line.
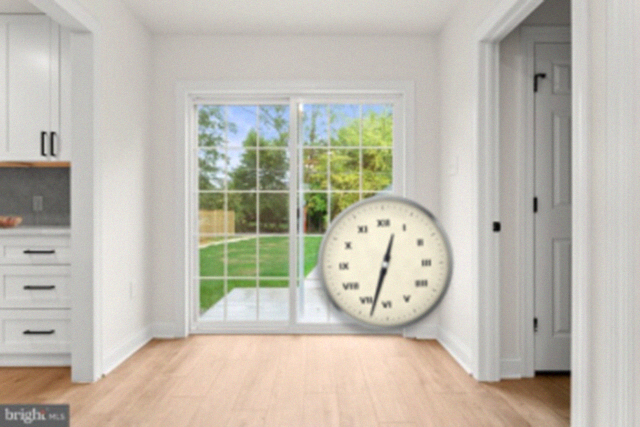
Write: 12:33
